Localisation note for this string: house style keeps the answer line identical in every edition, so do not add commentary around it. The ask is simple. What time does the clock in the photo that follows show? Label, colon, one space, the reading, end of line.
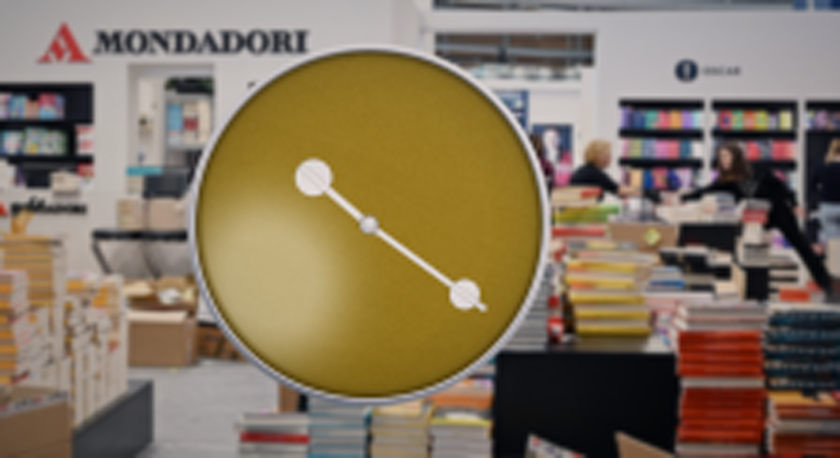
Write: 10:21
